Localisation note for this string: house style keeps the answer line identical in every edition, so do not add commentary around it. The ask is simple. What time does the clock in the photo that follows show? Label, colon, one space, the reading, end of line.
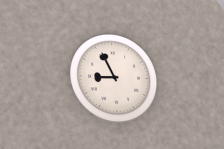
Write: 8:56
